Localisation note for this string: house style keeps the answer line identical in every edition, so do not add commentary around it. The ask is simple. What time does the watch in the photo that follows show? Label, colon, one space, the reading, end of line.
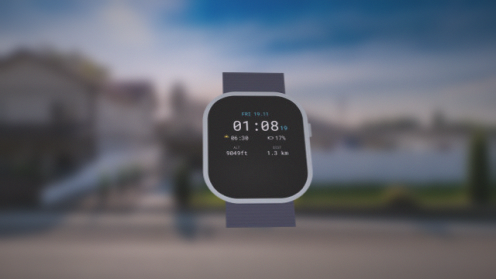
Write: 1:08
